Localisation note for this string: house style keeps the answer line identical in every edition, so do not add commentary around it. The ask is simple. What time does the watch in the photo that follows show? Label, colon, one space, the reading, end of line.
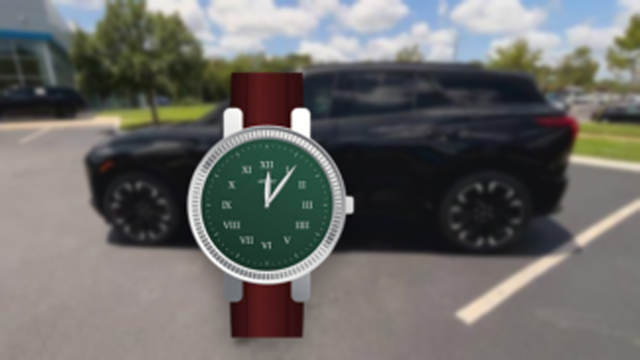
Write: 12:06
